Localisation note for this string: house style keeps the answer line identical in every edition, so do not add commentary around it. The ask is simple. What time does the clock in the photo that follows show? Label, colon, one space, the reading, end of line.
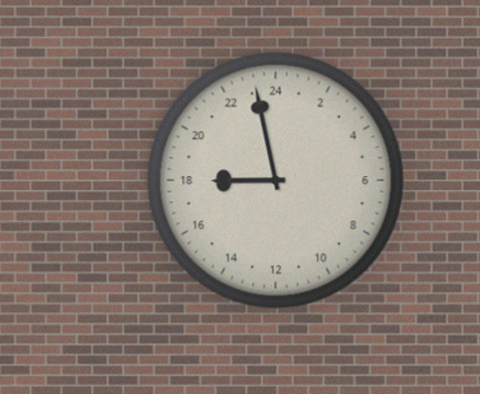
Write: 17:58
